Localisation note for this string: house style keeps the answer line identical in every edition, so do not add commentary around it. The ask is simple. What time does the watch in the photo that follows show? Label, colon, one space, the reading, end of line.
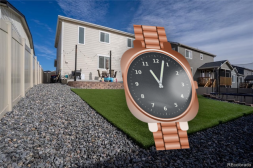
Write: 11:03
